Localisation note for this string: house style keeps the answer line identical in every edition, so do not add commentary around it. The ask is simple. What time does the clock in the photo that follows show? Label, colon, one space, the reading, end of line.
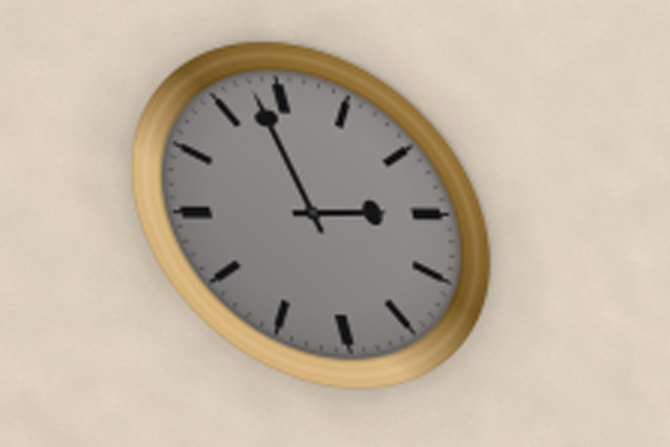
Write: 2:58
